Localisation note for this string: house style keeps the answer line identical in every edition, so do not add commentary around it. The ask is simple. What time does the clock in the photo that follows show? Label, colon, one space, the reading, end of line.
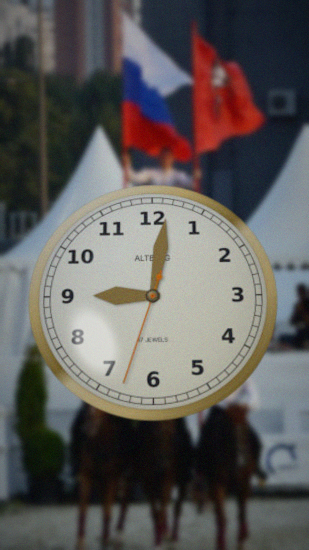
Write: 9:01:33
